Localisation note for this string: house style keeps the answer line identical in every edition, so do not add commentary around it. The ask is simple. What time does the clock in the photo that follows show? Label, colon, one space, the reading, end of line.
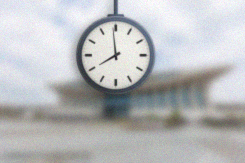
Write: 7:59
